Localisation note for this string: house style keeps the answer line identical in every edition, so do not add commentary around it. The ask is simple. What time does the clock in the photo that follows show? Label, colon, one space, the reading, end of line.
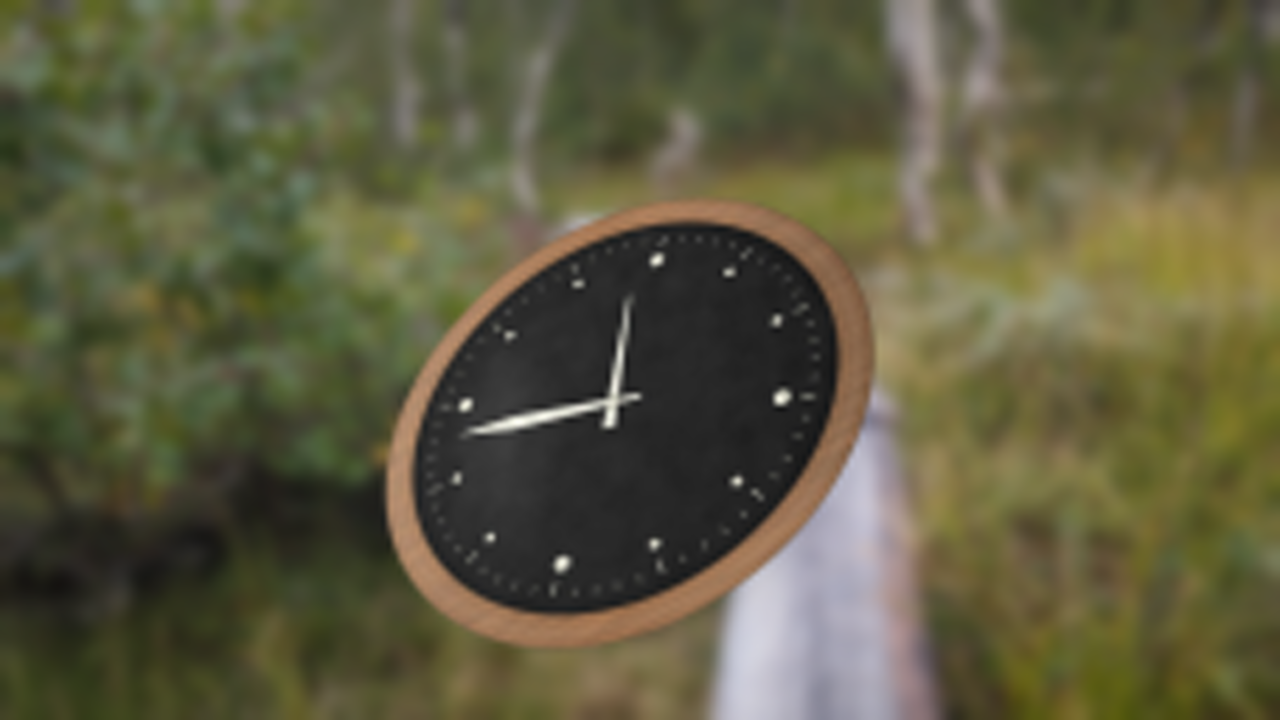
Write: 11:43
